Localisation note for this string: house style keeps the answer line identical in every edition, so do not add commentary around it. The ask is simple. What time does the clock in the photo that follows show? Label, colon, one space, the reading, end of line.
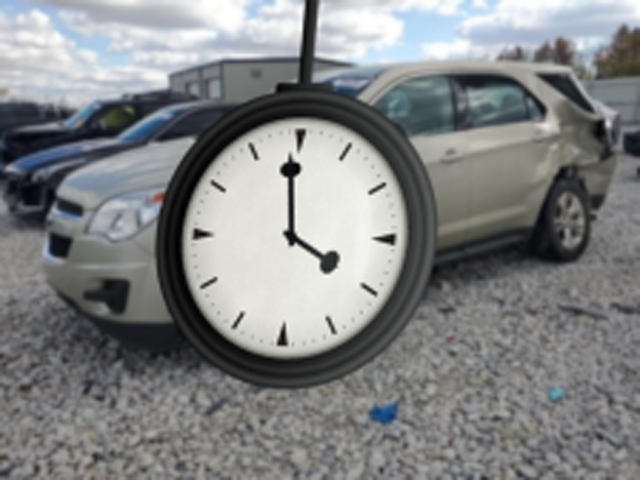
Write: 3:59
